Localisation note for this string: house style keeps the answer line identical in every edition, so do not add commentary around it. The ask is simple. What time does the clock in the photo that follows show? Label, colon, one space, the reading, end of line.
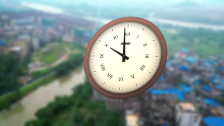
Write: 9:59
